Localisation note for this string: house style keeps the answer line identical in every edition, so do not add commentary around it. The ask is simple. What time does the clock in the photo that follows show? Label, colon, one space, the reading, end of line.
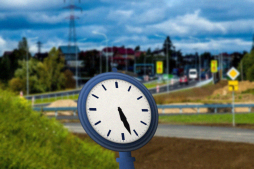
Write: 5:27
